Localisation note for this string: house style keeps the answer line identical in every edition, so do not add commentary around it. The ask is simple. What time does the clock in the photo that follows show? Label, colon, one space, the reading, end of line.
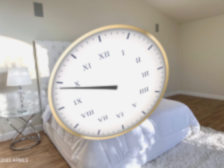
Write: 9:49
